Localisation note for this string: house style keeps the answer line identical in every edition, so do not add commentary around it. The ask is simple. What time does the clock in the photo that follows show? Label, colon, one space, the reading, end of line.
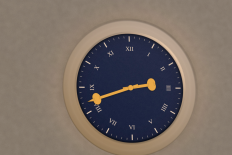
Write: 2:42
